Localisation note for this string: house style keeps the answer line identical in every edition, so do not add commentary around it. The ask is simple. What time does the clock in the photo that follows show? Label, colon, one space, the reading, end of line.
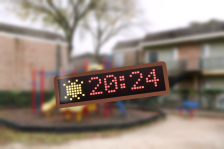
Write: 20:24
